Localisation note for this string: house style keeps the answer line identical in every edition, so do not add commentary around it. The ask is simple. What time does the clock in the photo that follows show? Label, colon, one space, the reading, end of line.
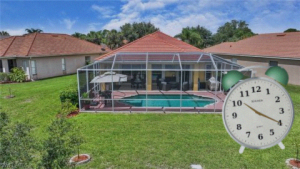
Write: 10:20
